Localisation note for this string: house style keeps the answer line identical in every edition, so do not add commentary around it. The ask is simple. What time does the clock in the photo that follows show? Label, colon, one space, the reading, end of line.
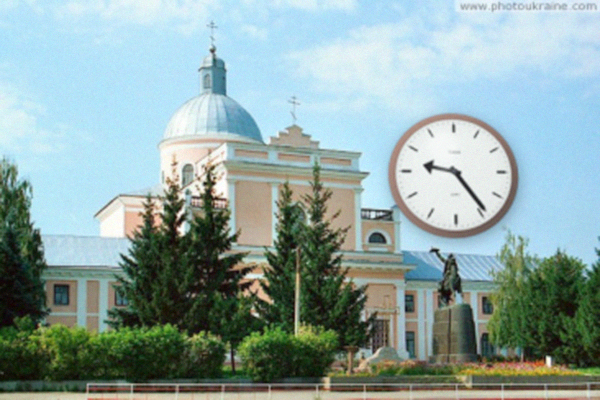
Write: 9:24
